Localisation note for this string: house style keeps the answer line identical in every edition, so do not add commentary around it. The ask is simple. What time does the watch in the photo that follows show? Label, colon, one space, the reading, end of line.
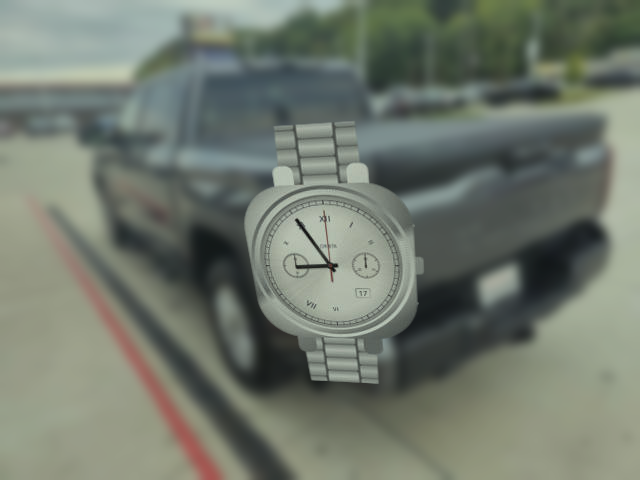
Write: 8:55
